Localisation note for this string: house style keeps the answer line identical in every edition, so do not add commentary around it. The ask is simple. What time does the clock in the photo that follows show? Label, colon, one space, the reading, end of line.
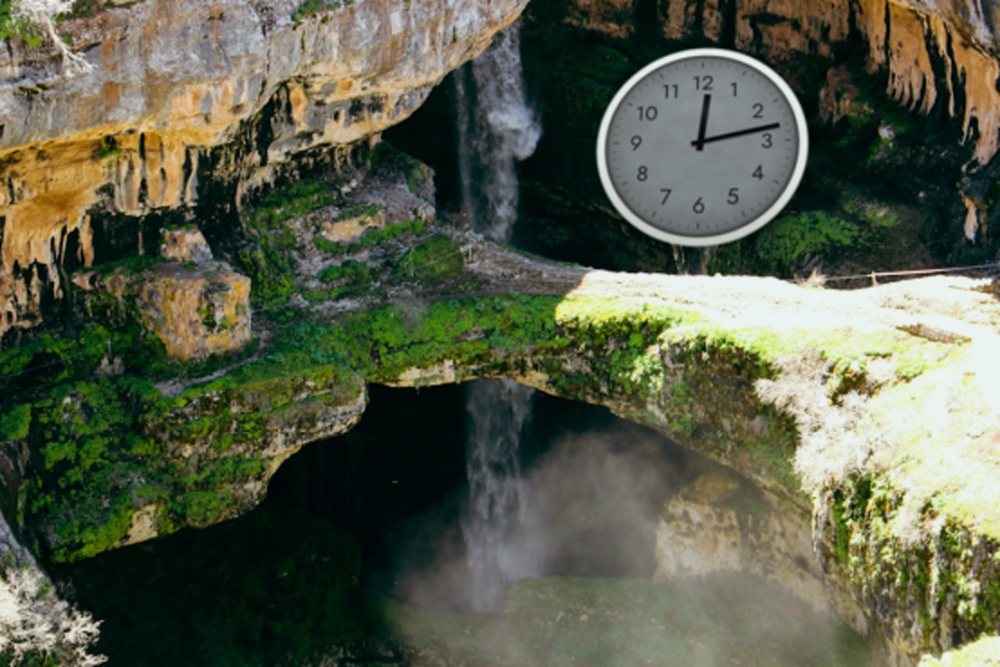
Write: 12:13
